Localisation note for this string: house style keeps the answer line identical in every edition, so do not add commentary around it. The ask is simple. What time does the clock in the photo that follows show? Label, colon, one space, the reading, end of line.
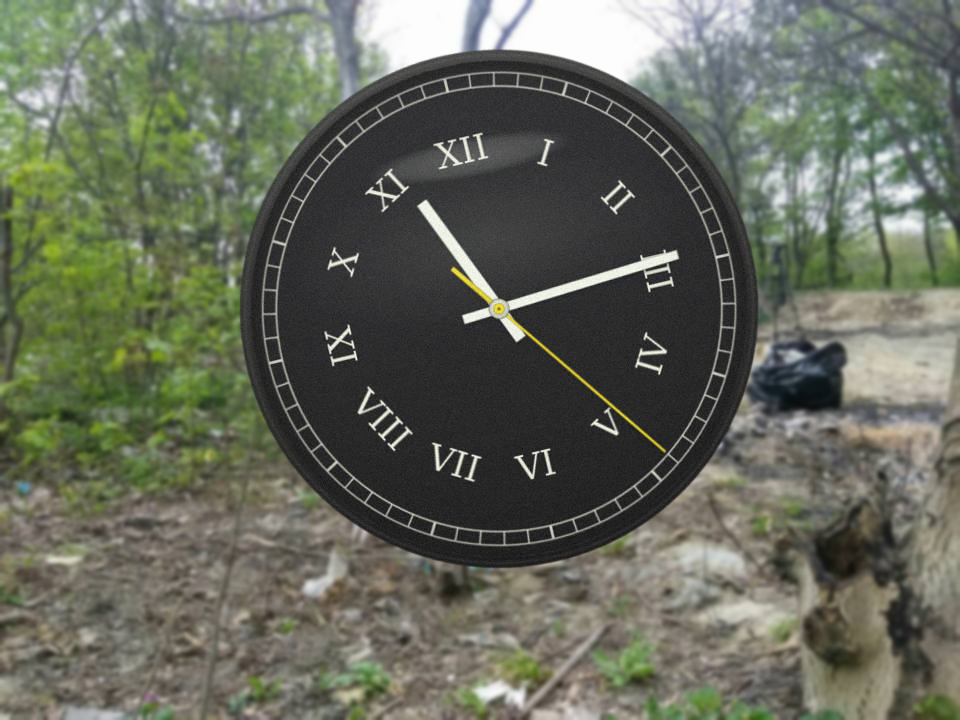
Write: 11:14:24
